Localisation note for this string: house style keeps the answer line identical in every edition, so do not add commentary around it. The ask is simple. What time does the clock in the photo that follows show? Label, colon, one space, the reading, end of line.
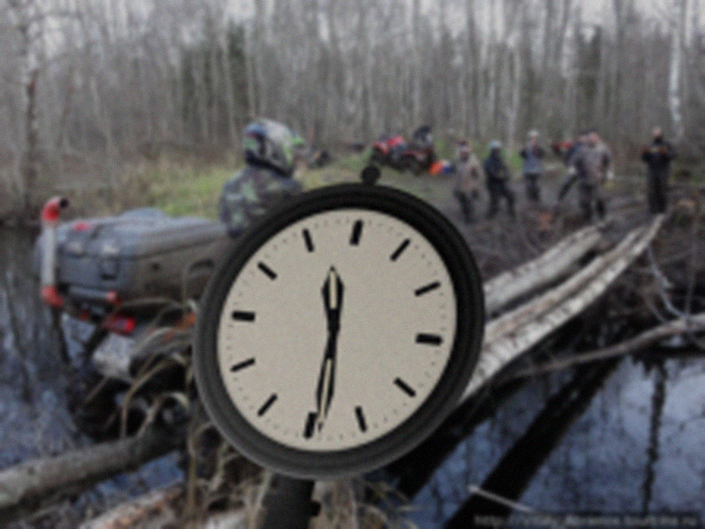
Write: 11:29
